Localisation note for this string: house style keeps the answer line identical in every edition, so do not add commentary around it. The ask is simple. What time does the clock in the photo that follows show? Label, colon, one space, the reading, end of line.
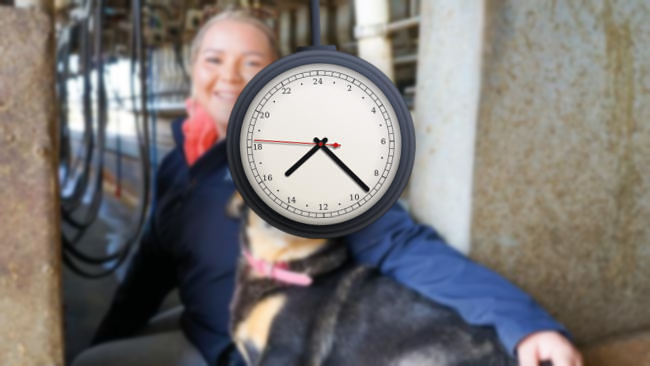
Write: 15:22:46
